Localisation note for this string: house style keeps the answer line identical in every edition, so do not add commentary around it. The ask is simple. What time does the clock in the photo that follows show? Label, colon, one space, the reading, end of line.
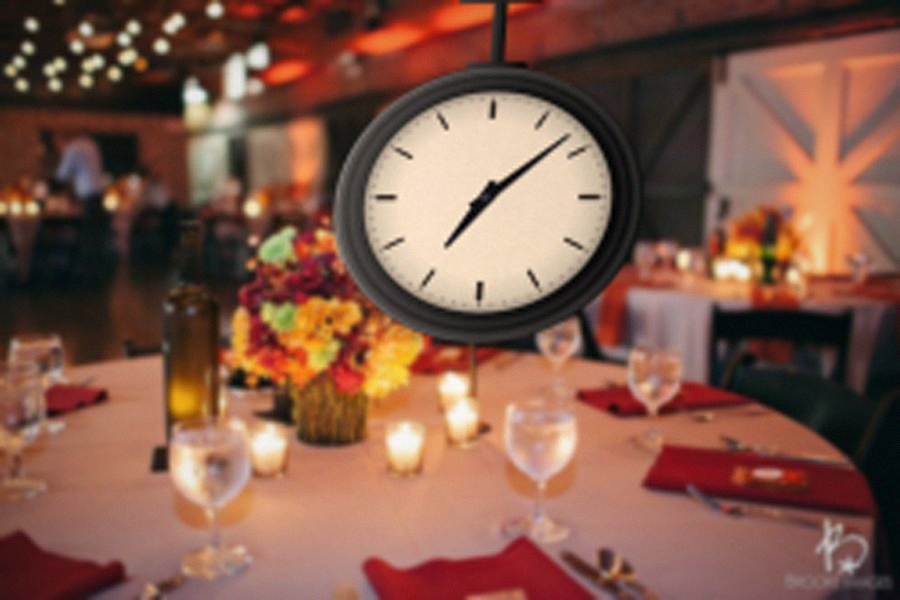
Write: 7:08
